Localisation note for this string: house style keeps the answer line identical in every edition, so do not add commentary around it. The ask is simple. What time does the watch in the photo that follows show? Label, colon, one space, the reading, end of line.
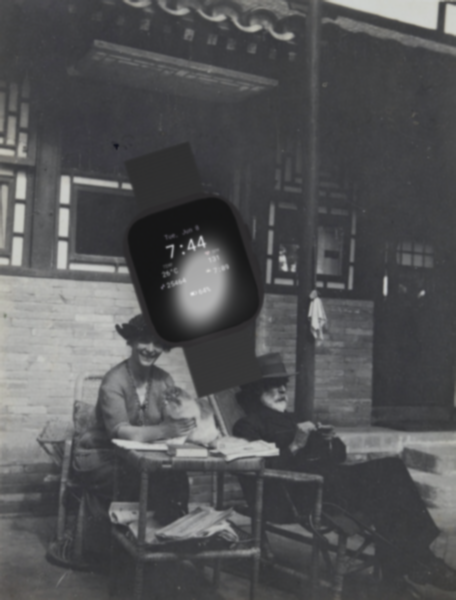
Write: 7:44
